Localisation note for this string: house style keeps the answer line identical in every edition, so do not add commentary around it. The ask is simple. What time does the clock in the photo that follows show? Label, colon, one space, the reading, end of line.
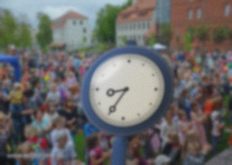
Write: 8:35
